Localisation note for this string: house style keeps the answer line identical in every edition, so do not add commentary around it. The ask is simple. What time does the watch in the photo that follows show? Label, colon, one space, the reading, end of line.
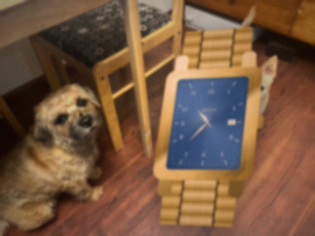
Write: 10:37
